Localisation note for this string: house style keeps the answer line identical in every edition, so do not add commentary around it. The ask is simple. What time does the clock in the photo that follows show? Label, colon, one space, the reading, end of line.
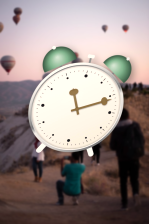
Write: 11:11
